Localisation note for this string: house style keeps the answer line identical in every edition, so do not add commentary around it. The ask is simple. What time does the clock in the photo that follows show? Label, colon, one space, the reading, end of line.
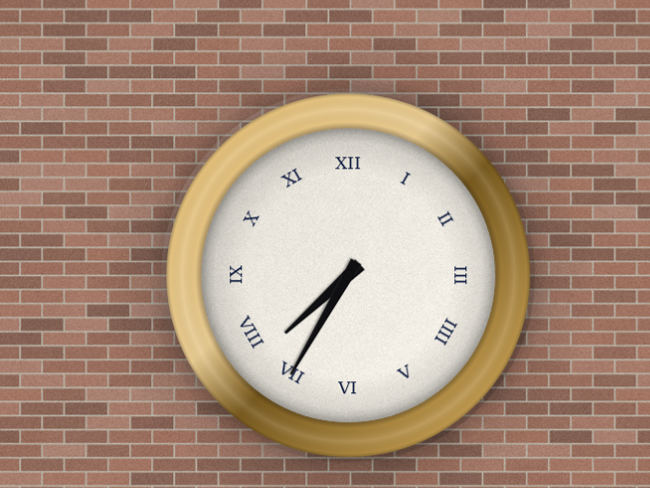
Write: 7:35
